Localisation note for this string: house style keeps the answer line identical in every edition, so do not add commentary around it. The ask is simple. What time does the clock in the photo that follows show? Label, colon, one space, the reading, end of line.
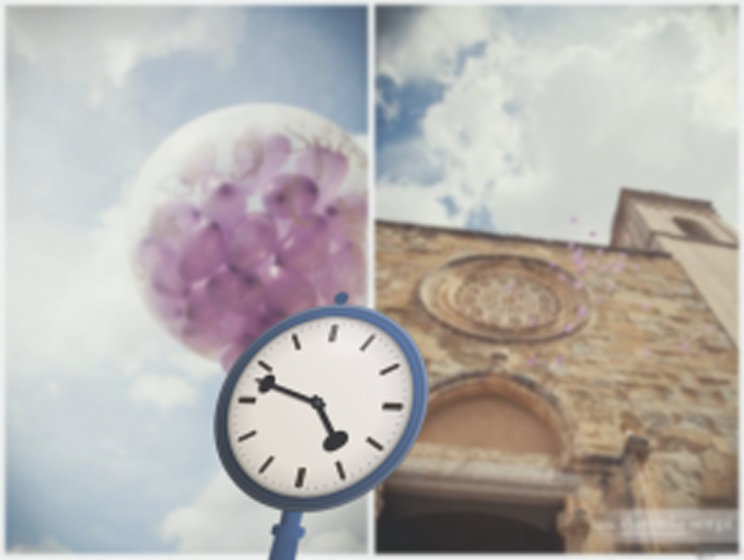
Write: 4:48
